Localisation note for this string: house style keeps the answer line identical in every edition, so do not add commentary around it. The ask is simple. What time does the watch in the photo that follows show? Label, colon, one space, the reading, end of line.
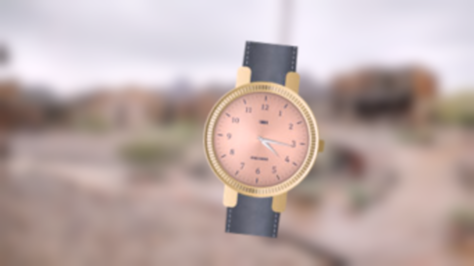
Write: 4:16
